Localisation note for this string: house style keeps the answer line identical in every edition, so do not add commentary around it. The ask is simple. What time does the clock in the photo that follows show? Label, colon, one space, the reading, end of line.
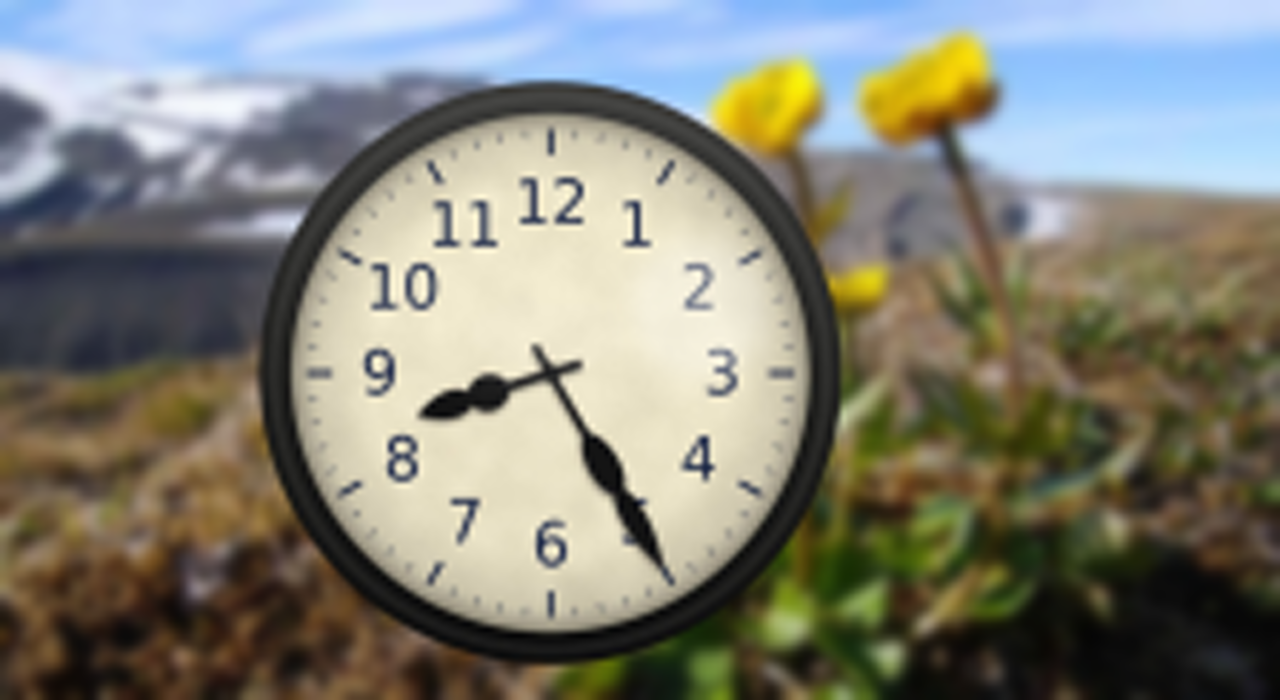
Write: 8:25
